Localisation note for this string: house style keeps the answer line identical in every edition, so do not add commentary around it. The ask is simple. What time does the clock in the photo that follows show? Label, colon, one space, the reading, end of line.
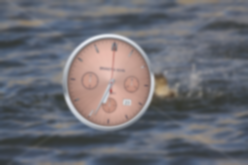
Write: 6:34
